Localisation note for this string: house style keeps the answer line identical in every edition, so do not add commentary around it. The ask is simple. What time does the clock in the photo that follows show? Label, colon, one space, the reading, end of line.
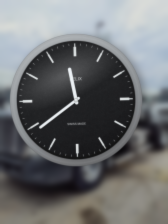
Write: 11:39
